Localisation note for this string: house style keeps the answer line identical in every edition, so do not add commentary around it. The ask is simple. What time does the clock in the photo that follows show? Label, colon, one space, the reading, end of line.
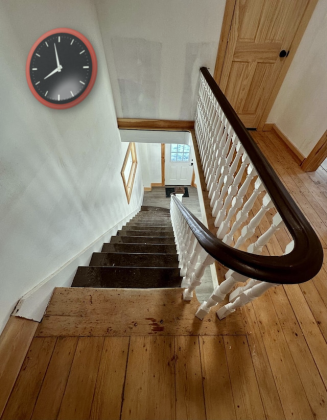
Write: 7:58
